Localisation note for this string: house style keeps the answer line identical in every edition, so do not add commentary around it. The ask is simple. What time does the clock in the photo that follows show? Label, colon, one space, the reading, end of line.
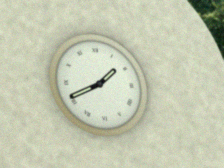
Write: 1:41
